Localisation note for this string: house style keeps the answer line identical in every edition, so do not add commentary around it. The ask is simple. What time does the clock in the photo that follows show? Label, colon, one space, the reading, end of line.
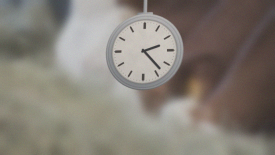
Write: 2:23
